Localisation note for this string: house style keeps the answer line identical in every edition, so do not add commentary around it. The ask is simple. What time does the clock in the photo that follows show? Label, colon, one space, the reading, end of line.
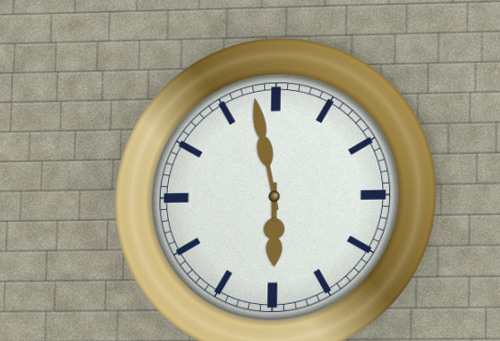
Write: 5:58
